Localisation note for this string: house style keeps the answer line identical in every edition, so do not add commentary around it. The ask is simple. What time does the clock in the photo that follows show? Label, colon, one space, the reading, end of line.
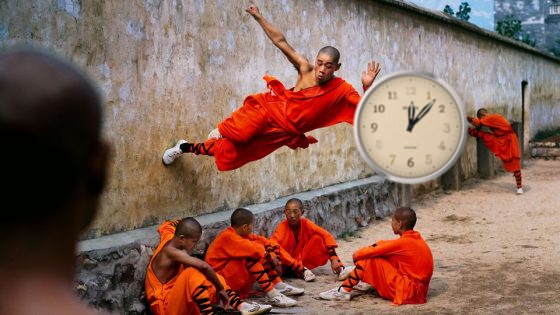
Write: 12:07
